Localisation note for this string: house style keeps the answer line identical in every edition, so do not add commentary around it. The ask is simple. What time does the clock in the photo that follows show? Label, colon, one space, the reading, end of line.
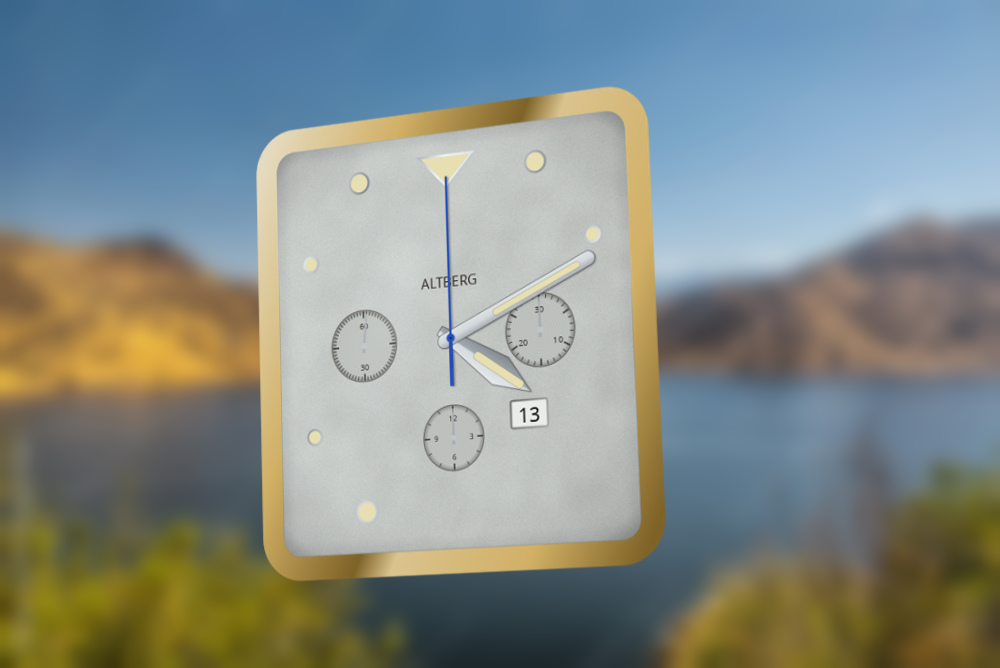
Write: 4:11:01
